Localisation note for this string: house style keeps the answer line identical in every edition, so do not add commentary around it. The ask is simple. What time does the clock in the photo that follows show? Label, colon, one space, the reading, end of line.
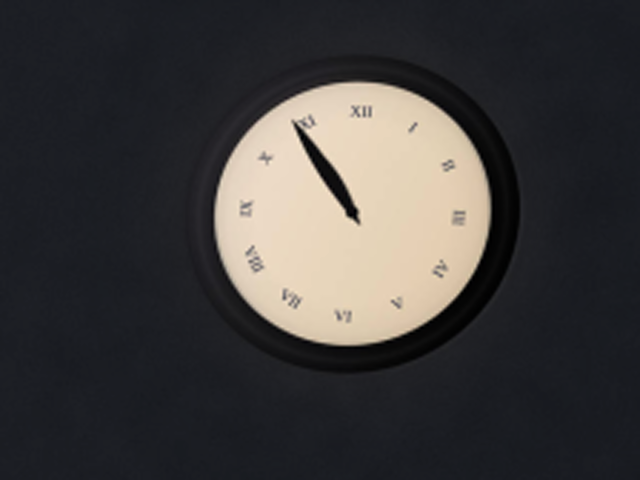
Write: 10:54
